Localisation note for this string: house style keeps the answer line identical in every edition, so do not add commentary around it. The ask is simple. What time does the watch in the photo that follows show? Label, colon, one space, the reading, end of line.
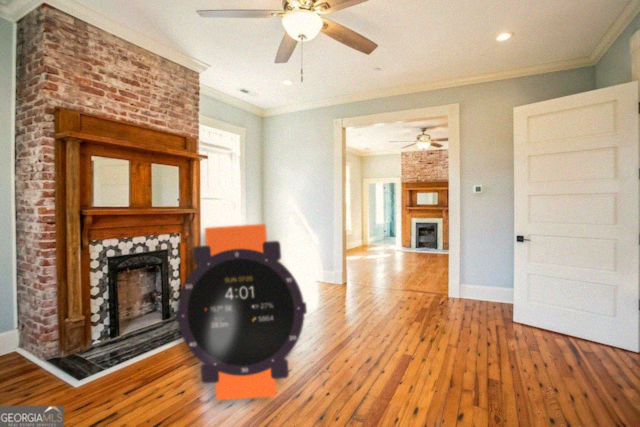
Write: 4:01
